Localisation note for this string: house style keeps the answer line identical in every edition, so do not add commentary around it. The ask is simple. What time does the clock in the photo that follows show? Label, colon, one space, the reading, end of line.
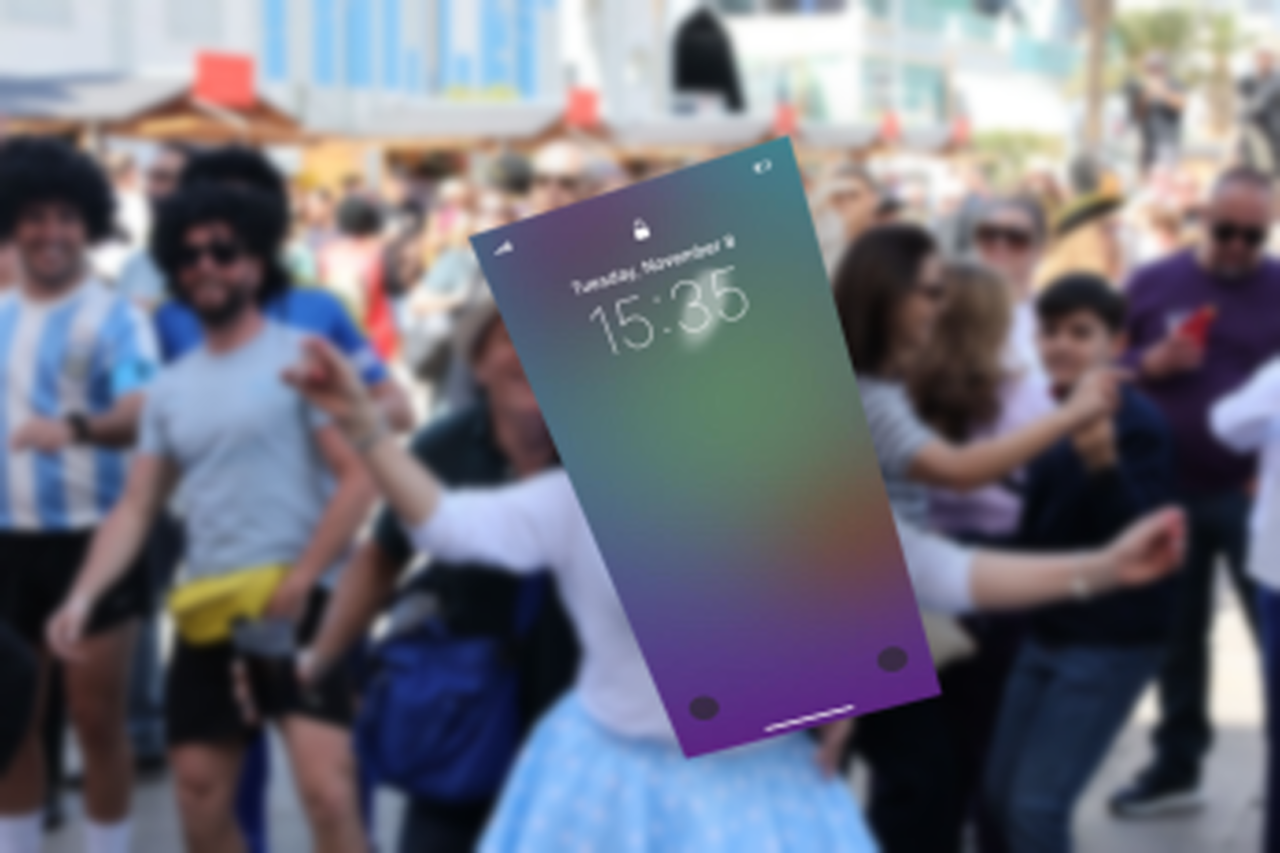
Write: 15:35
